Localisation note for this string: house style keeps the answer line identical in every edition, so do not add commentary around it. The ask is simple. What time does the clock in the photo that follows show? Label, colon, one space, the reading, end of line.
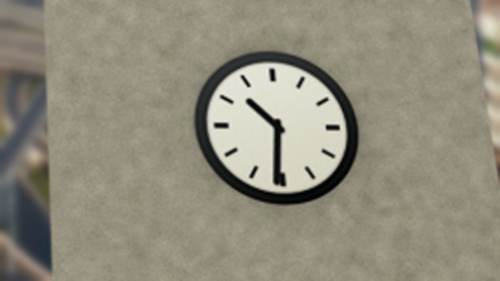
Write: 10:31
